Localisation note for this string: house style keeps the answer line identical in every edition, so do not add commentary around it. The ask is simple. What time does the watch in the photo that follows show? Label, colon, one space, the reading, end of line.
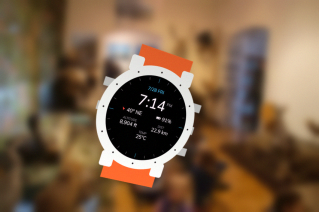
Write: 7:14
